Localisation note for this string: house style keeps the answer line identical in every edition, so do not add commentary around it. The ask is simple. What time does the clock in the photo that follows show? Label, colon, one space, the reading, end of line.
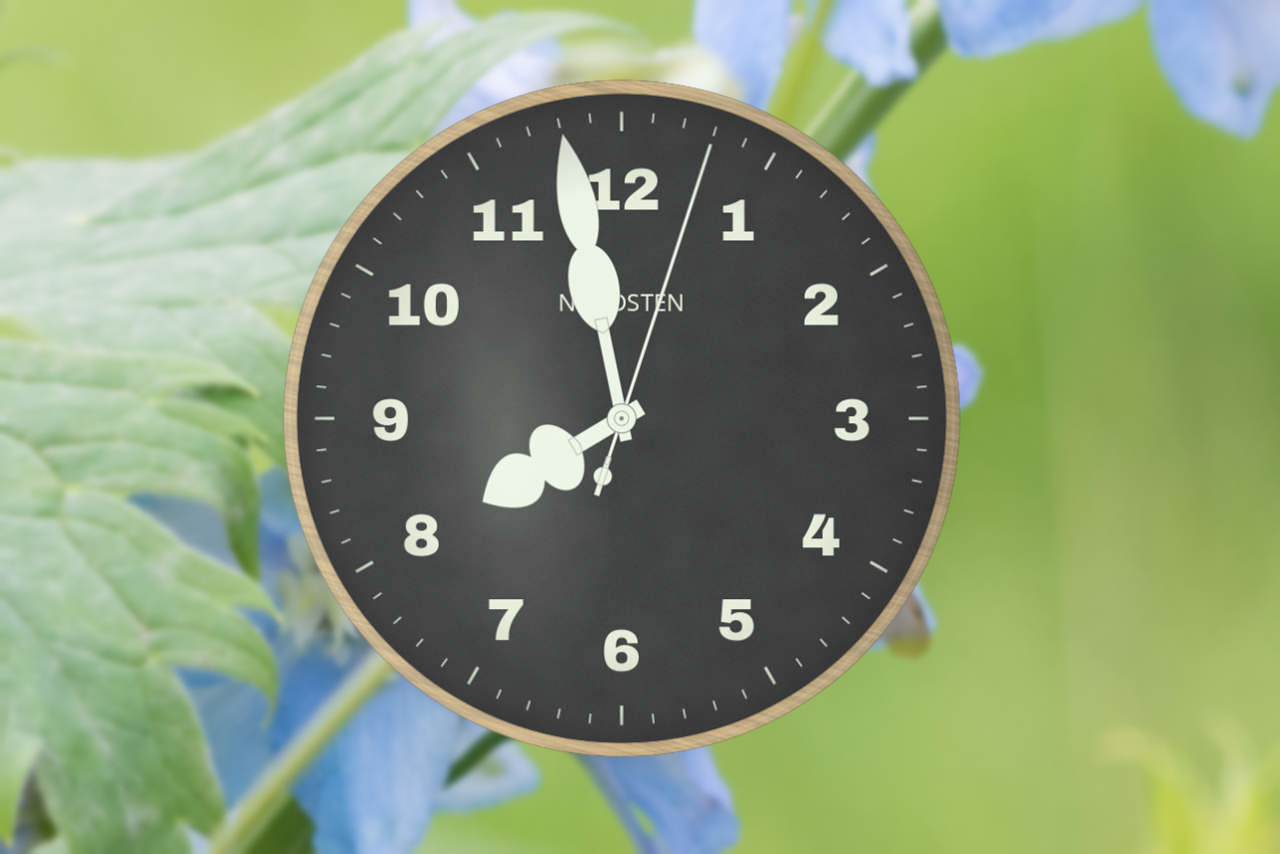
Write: 7:58:03
